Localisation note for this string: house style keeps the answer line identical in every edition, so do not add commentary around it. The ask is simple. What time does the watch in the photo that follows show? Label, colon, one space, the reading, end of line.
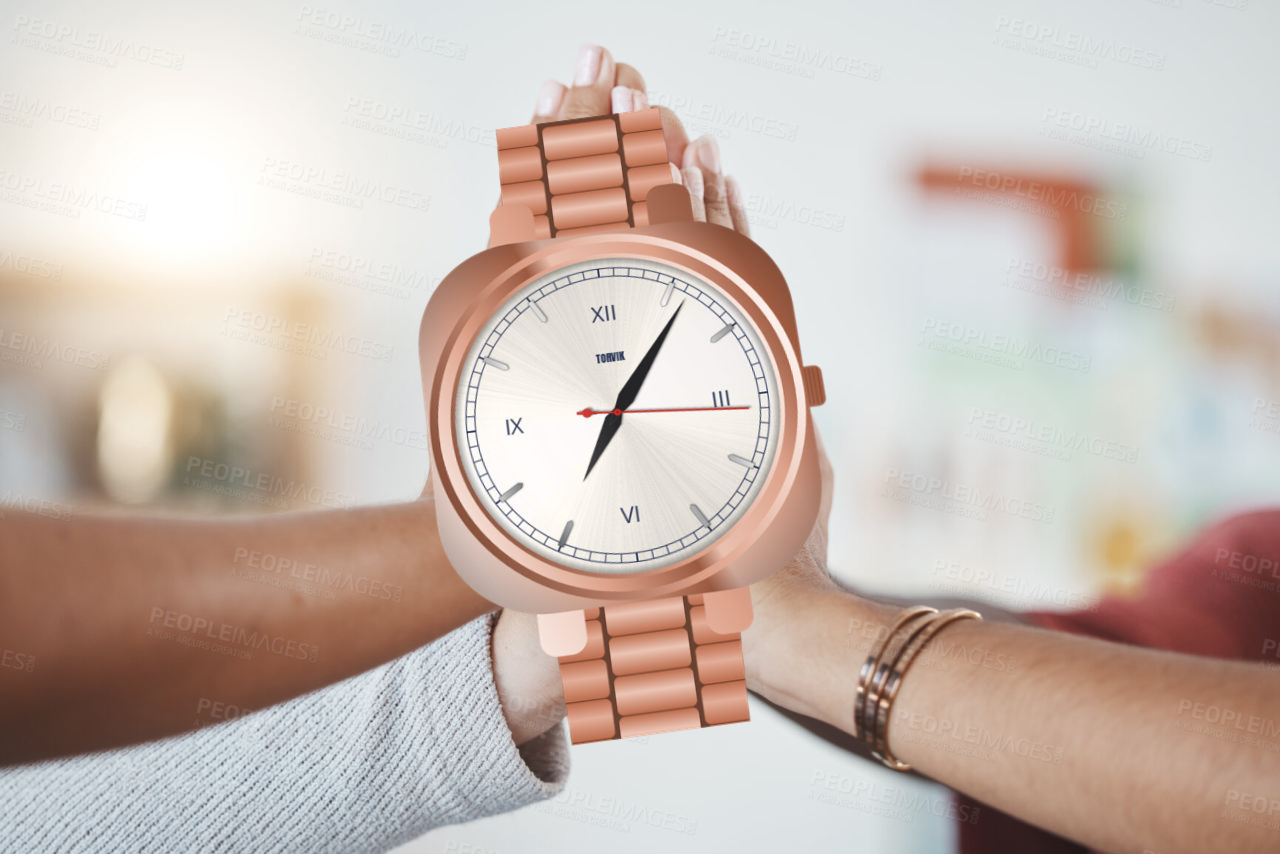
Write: 7:06:16
